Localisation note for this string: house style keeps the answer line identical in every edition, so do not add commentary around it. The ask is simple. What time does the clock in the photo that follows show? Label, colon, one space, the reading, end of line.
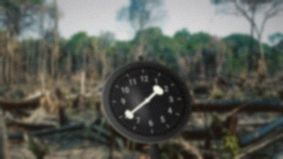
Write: 1:39
